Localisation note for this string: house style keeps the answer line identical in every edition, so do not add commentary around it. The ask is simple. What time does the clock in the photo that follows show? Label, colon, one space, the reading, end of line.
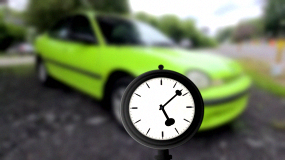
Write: 5:08
